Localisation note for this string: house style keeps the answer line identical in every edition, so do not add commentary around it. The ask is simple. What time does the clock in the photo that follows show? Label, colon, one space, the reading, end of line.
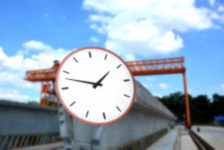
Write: 1:48
